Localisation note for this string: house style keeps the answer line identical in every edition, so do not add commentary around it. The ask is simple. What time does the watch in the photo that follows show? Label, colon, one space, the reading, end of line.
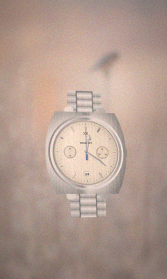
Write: 12:21
